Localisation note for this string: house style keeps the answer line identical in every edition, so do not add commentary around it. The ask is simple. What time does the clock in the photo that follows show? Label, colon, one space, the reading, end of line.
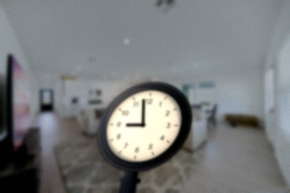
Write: 8:58
